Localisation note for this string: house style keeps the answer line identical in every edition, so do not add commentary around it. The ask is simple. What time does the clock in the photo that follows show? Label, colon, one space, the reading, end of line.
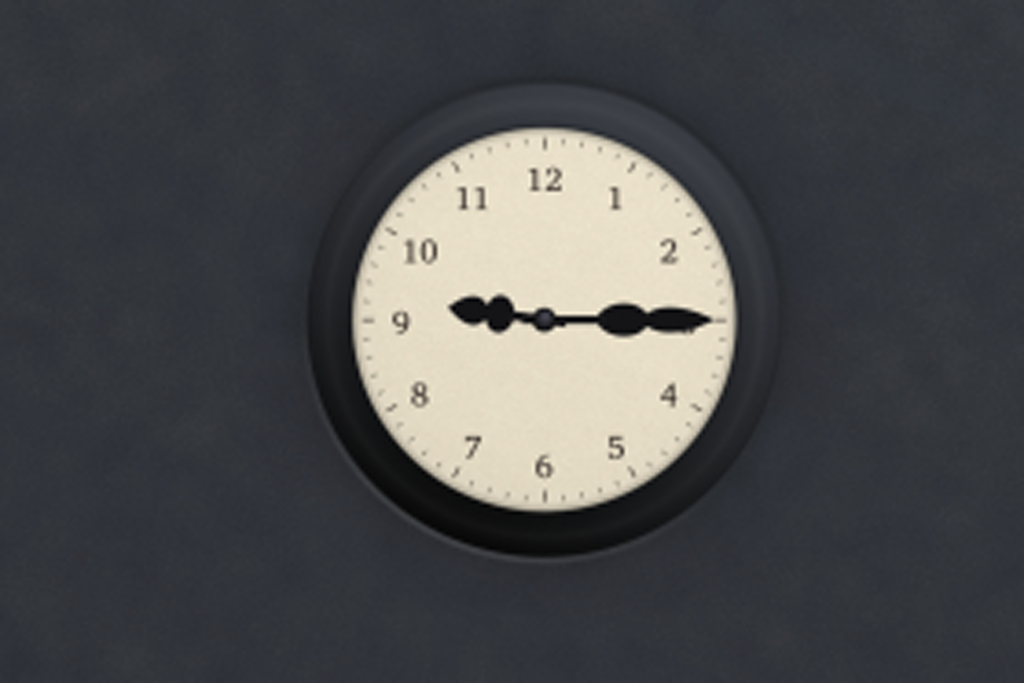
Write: 9:15
